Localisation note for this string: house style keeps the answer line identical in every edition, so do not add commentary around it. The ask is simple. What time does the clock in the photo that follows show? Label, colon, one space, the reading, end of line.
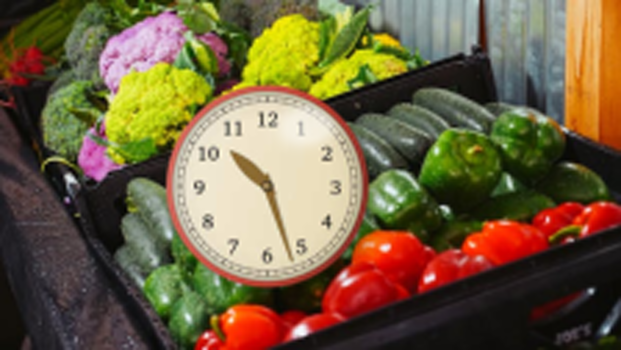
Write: 10:27
